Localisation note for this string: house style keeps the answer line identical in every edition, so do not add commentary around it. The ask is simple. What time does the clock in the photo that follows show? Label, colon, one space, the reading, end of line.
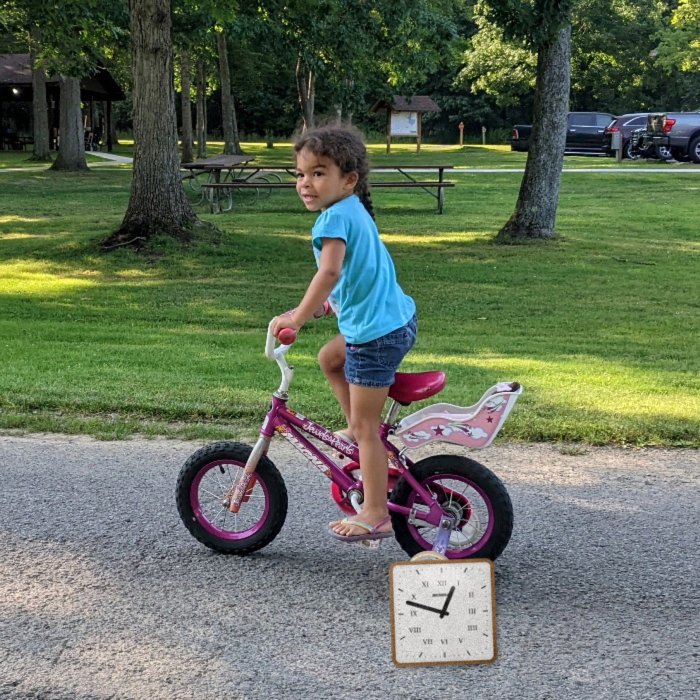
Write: 12:48
